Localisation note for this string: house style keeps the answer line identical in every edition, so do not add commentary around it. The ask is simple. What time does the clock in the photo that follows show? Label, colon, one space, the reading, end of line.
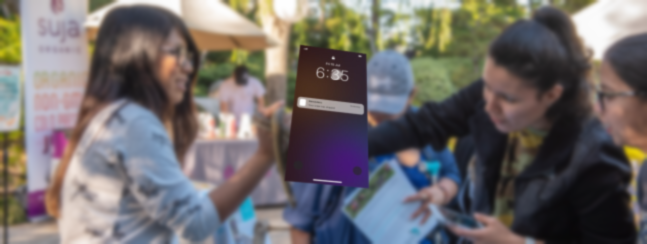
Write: 6:35
